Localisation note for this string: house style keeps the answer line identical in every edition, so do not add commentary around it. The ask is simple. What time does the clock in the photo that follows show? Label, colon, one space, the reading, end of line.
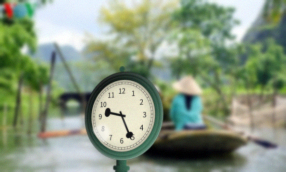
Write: 9:26
